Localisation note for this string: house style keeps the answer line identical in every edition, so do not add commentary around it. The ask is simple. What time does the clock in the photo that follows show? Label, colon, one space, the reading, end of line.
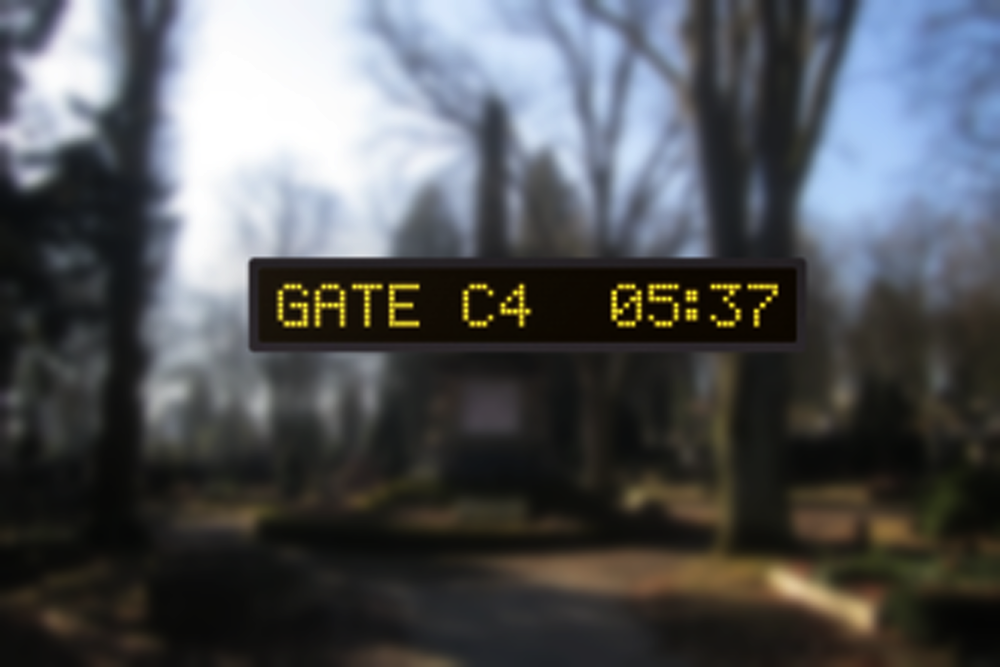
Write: 5:37
